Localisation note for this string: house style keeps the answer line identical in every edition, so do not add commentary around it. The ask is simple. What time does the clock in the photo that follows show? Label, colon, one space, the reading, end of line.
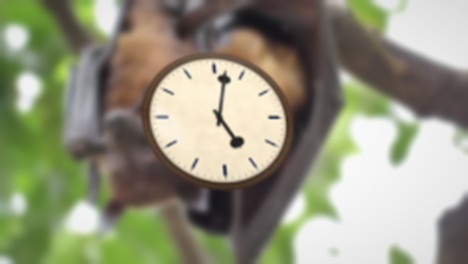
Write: 5:02
